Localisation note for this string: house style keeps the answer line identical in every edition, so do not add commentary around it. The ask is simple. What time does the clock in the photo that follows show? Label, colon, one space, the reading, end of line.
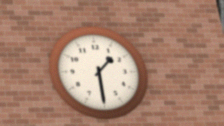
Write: 1:30
